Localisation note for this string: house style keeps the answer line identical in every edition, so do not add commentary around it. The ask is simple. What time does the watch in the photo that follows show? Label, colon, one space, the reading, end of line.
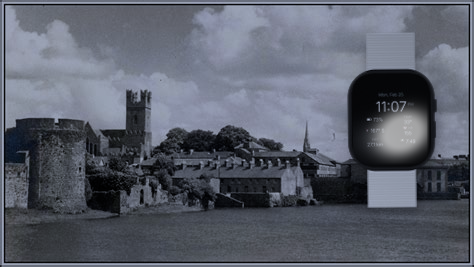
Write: 11:07
